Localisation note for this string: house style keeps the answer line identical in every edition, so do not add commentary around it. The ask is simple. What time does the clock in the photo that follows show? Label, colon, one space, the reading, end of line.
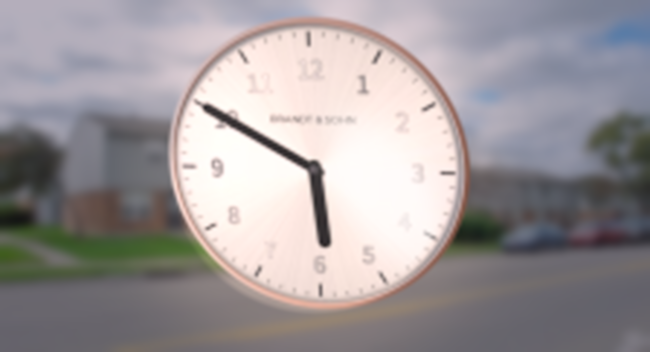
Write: 5:50
